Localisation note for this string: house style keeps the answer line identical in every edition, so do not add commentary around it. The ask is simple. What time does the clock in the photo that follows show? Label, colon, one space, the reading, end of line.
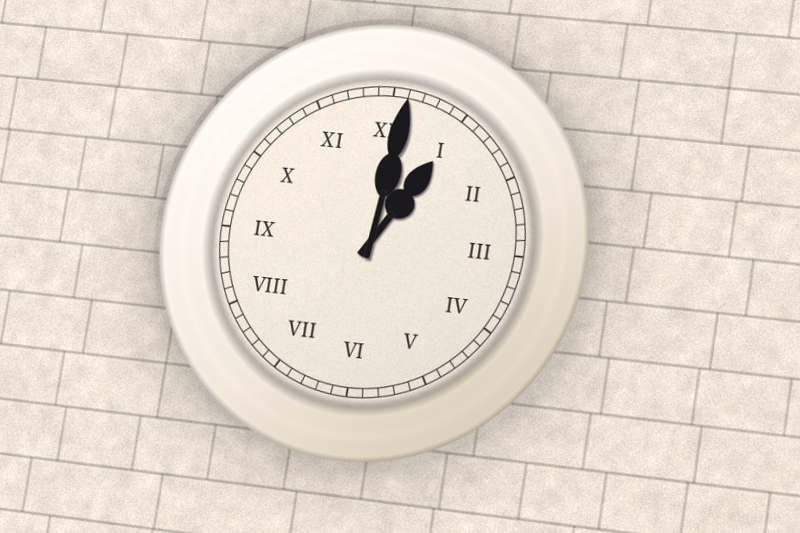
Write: 1:01
